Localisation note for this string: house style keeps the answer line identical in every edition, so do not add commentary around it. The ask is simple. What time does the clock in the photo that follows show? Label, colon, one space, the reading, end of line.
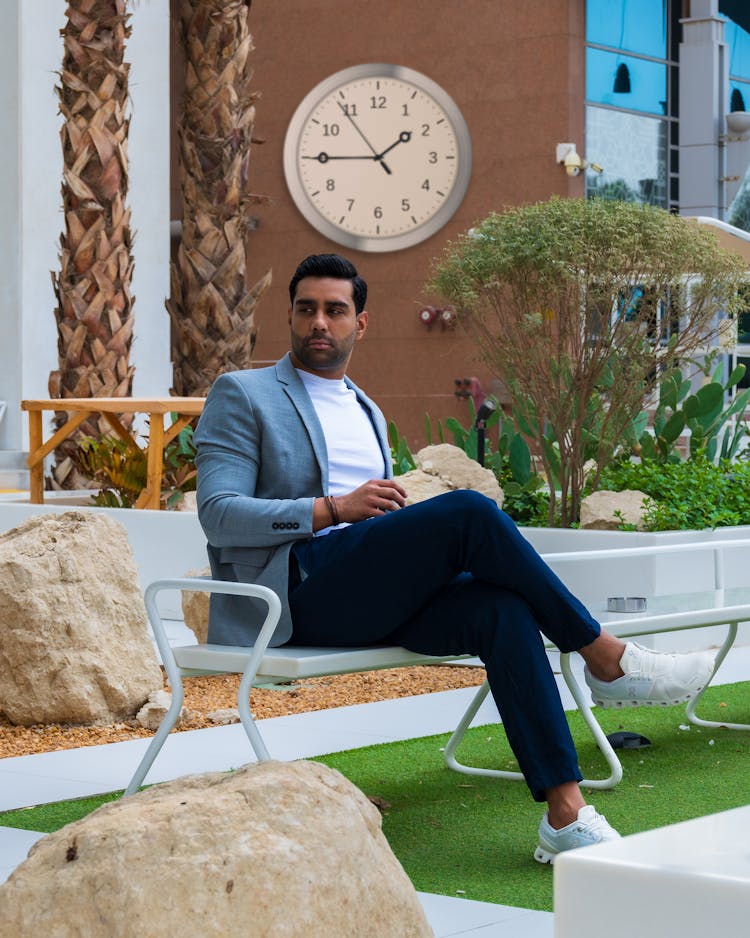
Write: 1:44:54
